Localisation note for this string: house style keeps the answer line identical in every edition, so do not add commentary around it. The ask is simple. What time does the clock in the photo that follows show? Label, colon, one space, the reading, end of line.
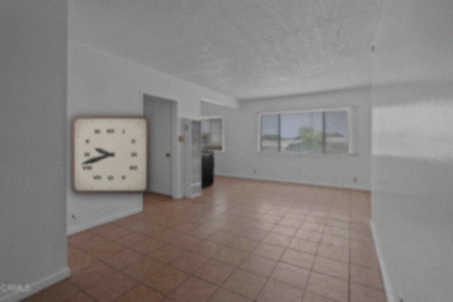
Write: 9:42
